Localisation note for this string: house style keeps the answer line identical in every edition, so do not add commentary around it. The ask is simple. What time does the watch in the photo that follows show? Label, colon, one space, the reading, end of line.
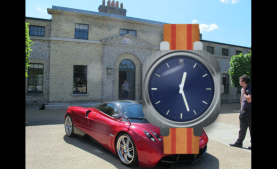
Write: 12:27
